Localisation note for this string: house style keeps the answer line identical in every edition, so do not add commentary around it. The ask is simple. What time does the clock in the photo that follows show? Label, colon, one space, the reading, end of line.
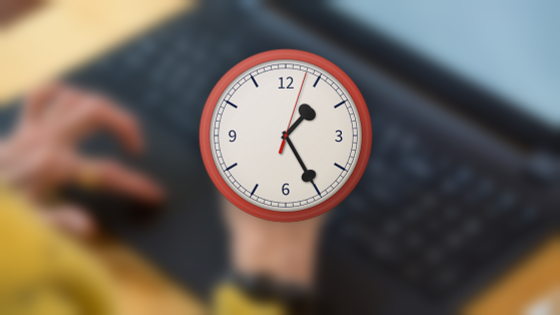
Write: 1:25:03
